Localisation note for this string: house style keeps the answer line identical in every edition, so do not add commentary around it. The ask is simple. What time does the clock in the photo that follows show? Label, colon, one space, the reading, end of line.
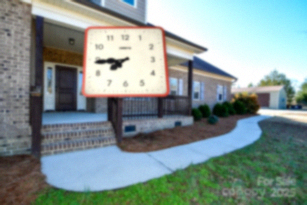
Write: 7:44
